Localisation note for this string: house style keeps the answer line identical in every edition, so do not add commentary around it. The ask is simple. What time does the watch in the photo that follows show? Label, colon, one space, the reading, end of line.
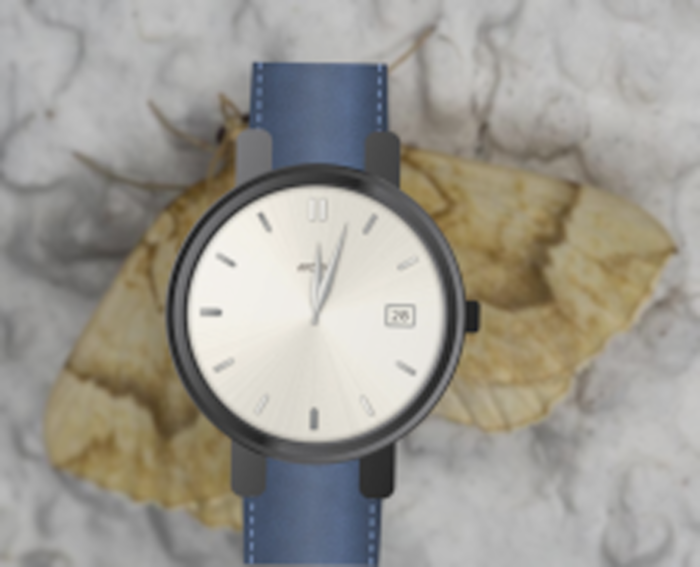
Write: 12:03
